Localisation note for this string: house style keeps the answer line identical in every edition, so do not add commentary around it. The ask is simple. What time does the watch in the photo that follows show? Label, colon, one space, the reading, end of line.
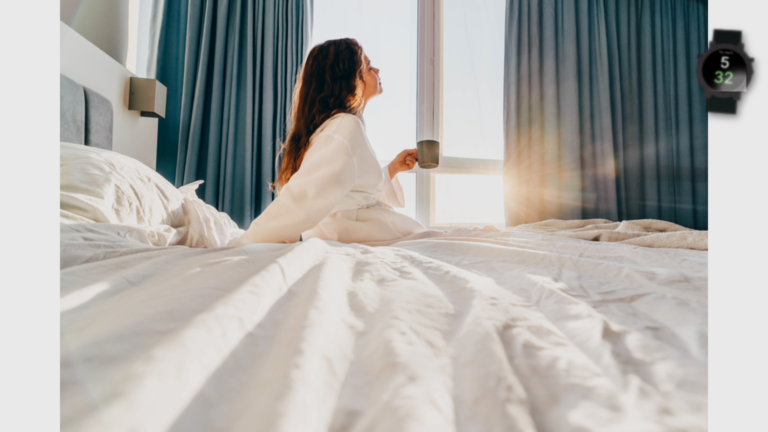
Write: 5:32
